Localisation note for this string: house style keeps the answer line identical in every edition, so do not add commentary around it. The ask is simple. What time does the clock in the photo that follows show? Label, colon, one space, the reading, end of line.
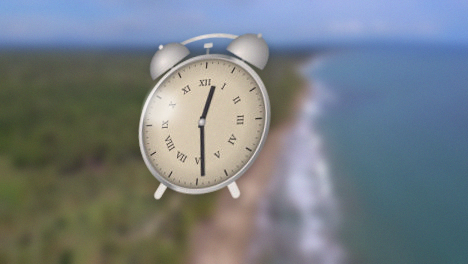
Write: 12:29
